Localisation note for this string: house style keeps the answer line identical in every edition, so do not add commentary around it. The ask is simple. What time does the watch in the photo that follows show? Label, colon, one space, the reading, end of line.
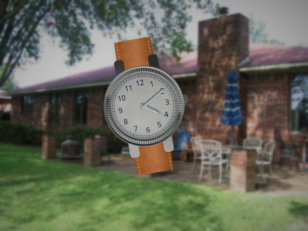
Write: 4:10
